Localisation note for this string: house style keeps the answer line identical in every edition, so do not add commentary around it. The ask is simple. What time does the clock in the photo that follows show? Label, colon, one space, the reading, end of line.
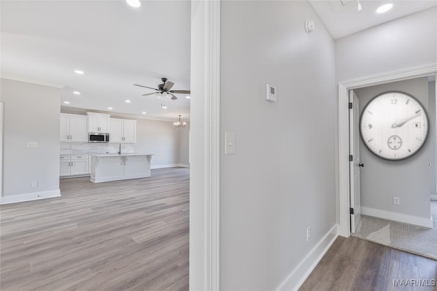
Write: 2:11
